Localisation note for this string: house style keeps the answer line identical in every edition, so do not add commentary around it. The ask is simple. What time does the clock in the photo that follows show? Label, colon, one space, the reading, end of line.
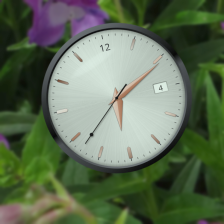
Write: 6:10:38
